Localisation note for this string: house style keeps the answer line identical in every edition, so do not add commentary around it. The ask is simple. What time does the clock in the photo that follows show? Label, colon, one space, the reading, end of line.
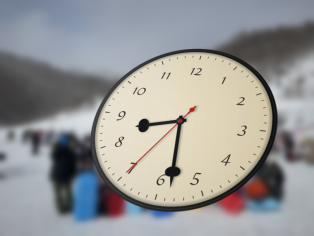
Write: 8:28:35
